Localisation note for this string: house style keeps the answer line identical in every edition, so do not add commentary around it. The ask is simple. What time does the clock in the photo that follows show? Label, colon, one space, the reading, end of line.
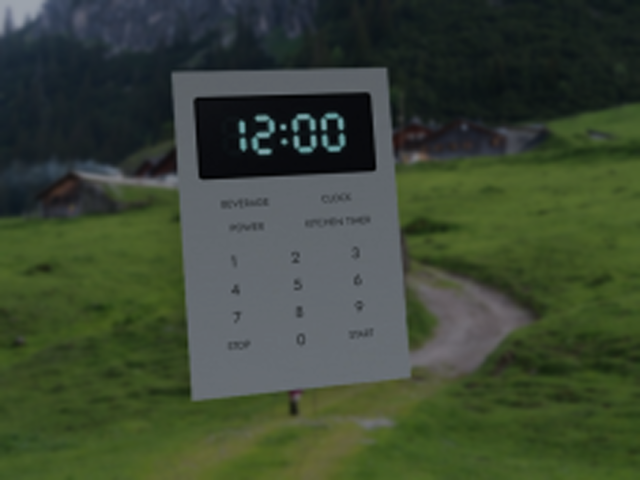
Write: 12:00
